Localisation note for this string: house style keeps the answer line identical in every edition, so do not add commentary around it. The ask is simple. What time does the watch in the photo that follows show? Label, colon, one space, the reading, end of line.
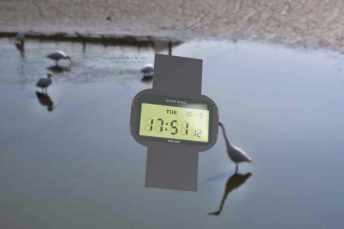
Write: 17:51:12
